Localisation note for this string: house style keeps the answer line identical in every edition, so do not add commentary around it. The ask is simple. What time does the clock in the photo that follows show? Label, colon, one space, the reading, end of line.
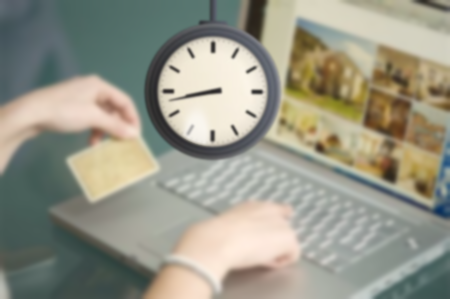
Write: 8:43
